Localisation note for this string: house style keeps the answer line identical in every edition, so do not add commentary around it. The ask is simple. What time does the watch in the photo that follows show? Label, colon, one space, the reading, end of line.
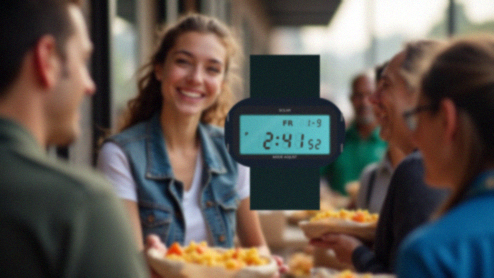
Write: 2:41:52
